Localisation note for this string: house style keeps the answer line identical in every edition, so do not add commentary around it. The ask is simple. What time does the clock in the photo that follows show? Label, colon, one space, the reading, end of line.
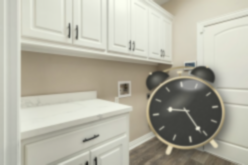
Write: 9:26
